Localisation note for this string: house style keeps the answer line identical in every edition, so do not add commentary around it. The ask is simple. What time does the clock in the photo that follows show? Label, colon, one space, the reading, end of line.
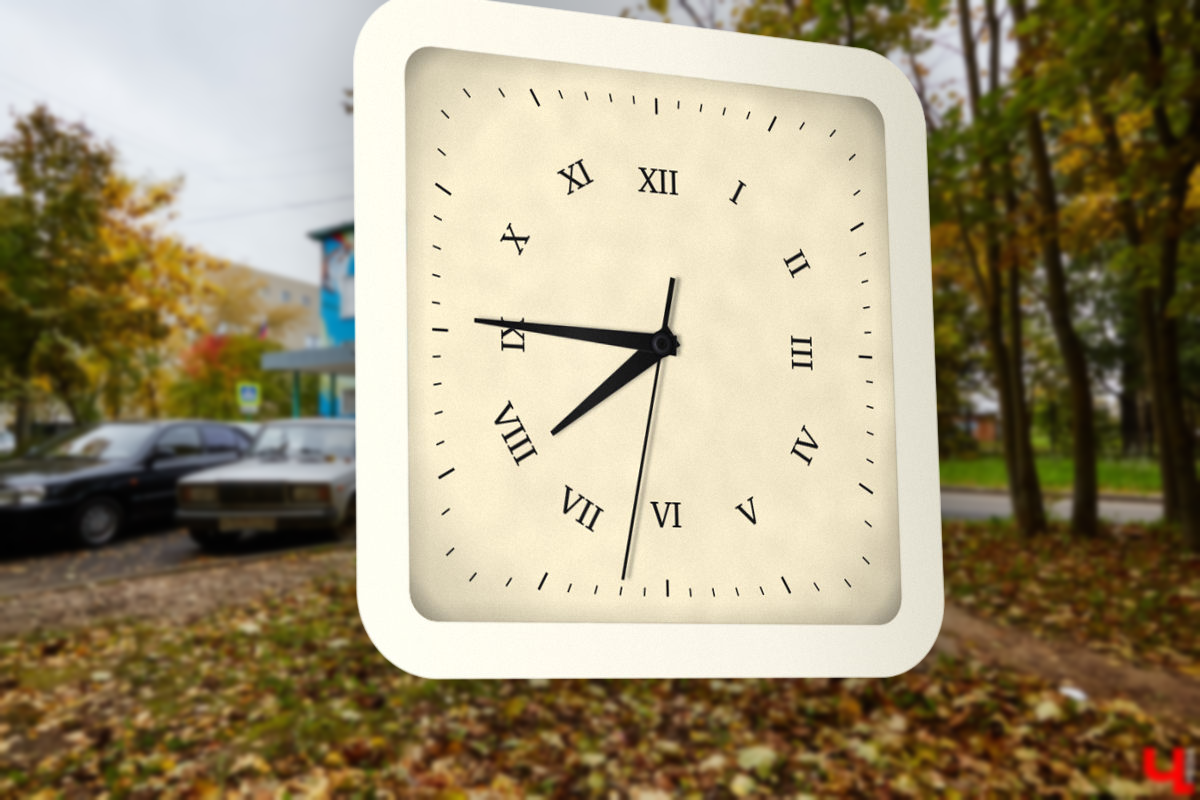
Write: 7:45:32
